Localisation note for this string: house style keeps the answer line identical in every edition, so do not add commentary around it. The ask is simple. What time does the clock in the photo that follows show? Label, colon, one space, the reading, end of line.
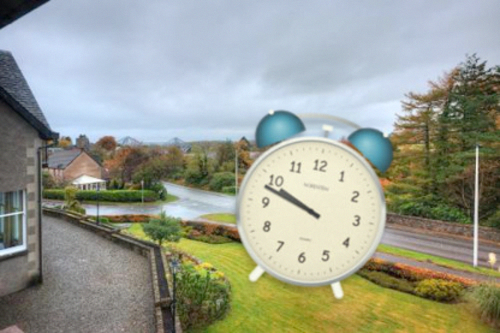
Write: 9:48
